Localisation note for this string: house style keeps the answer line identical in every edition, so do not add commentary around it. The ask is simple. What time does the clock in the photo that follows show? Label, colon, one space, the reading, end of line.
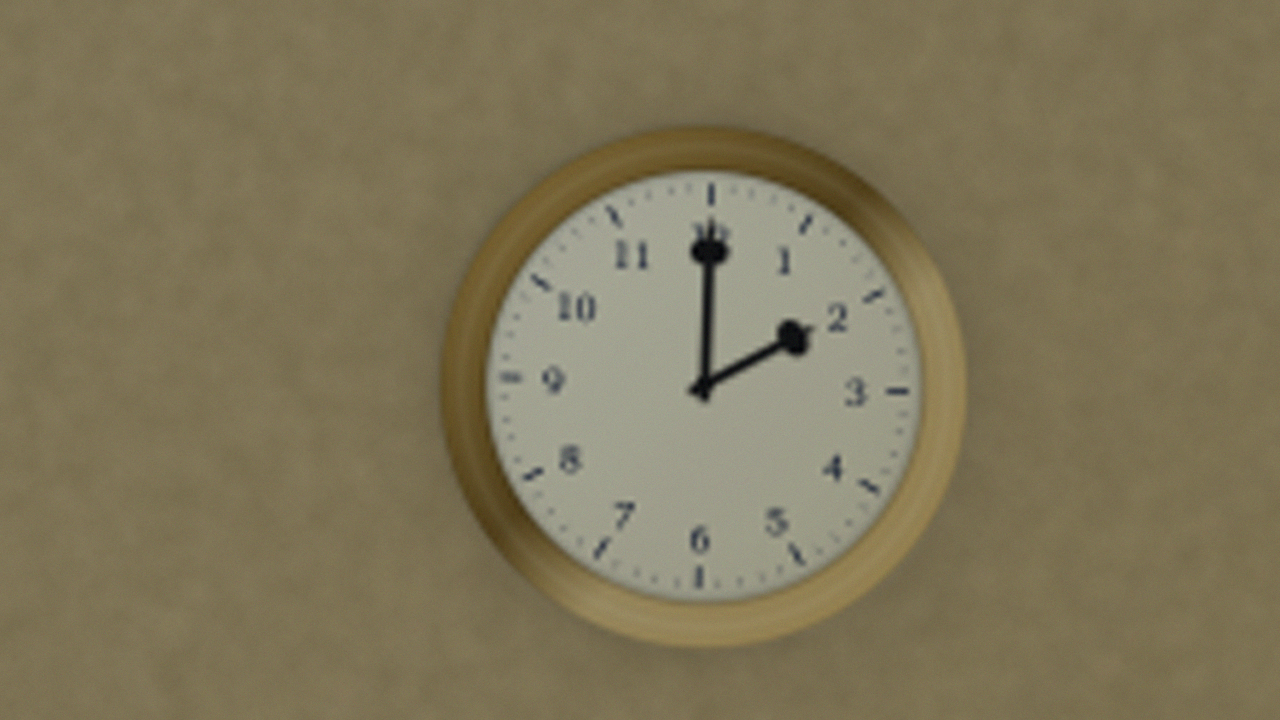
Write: 2:00
